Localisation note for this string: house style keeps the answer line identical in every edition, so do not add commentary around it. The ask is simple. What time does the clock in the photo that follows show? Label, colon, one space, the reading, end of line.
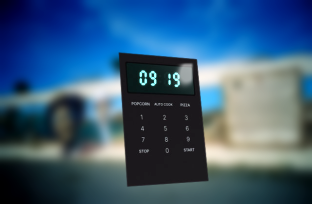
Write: 9:19
